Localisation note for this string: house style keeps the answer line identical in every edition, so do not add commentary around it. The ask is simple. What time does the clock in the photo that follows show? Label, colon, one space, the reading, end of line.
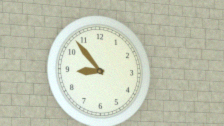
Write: 8:53
